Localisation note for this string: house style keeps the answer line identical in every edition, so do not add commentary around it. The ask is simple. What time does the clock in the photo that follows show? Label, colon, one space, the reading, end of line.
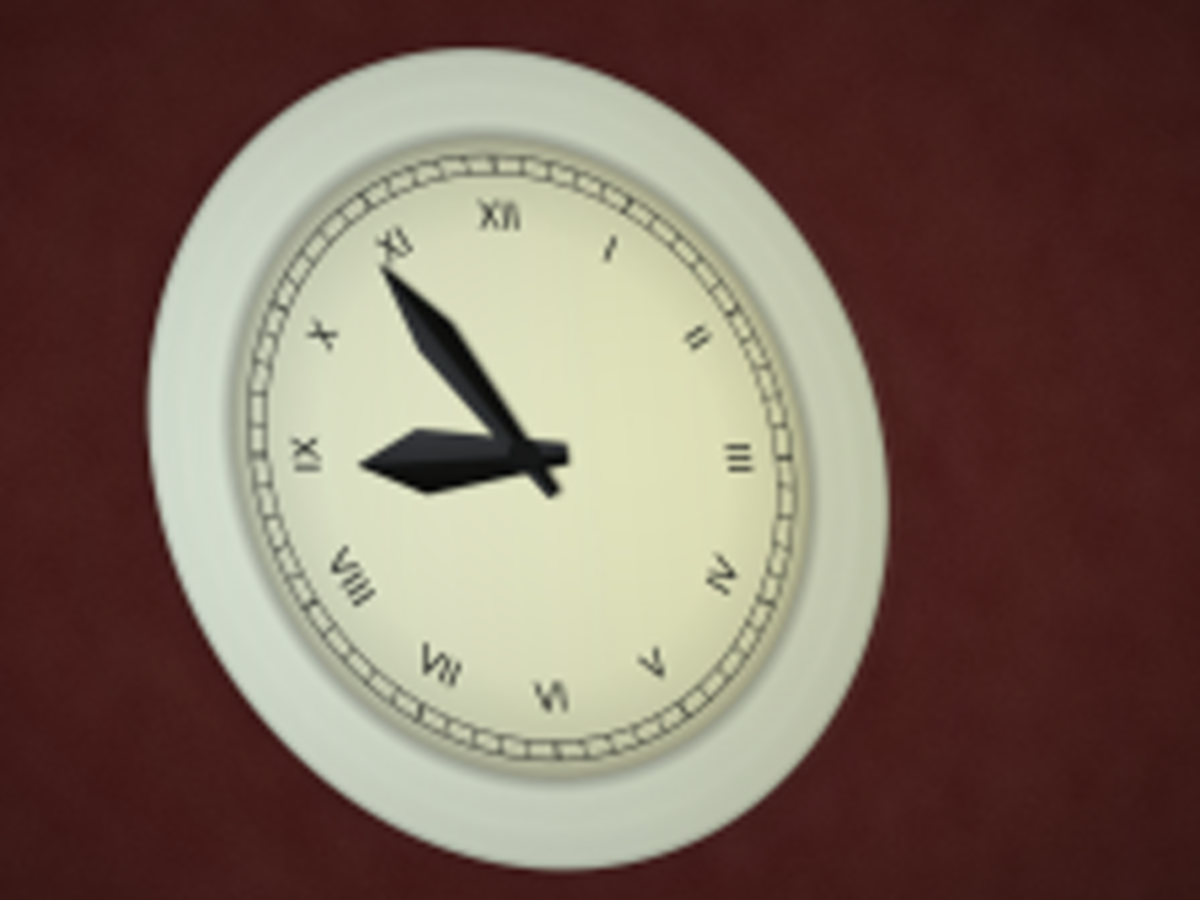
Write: 8:54
